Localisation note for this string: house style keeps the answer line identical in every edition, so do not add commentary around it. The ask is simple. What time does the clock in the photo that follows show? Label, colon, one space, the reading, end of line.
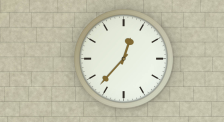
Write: 12:37
